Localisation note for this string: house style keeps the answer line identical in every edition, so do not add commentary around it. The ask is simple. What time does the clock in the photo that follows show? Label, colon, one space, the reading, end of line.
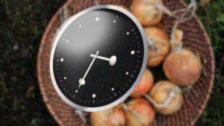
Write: 3:35
